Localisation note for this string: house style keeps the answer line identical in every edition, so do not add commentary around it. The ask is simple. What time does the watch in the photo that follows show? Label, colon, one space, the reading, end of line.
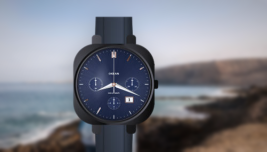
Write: 8:19
